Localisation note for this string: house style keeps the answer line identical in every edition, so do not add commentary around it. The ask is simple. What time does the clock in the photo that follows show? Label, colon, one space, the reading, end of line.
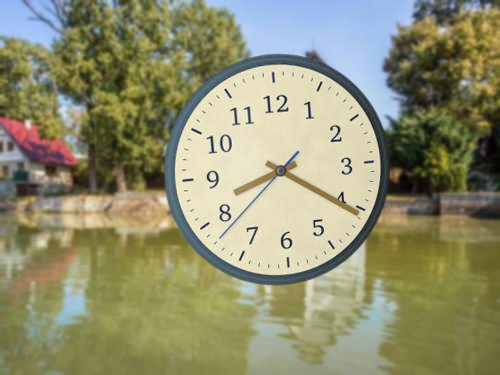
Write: 8:20:38
